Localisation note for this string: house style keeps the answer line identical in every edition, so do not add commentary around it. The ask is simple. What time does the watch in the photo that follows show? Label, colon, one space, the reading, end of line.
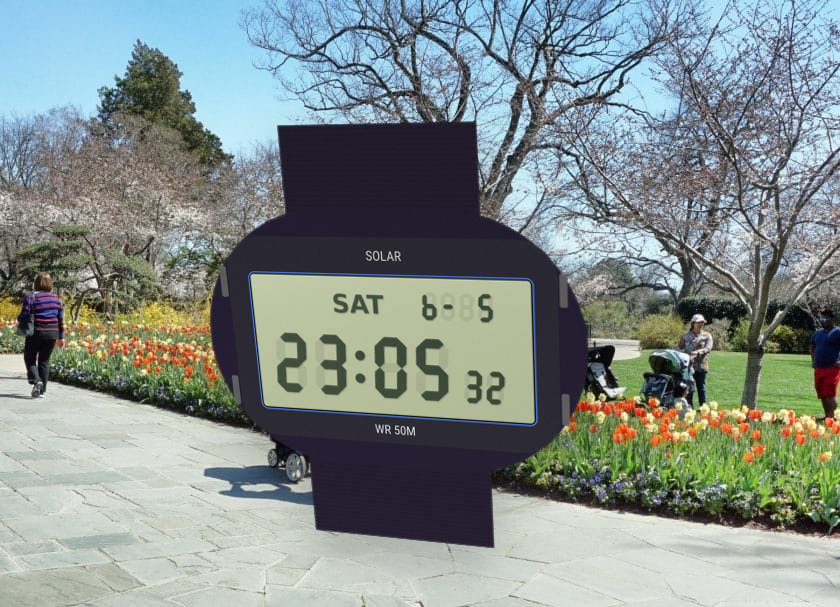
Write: 23:05:32
